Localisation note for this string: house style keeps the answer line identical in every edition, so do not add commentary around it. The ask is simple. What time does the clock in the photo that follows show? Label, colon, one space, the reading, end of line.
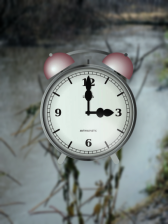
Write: 3:00
